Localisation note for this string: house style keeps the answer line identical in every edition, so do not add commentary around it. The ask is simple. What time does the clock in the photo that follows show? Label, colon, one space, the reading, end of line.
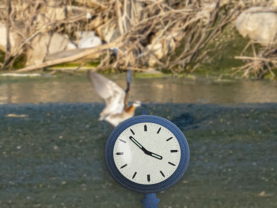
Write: 3:53
